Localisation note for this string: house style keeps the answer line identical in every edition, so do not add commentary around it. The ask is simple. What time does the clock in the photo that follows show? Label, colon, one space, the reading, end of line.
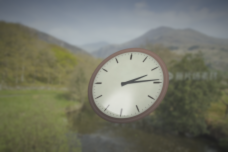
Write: 2:14
